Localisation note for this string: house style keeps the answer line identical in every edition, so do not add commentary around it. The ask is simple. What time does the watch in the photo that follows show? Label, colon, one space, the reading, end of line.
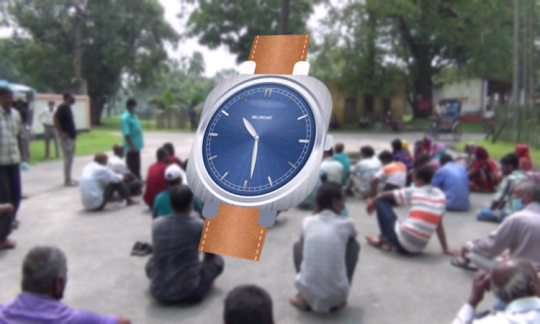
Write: 10:29
